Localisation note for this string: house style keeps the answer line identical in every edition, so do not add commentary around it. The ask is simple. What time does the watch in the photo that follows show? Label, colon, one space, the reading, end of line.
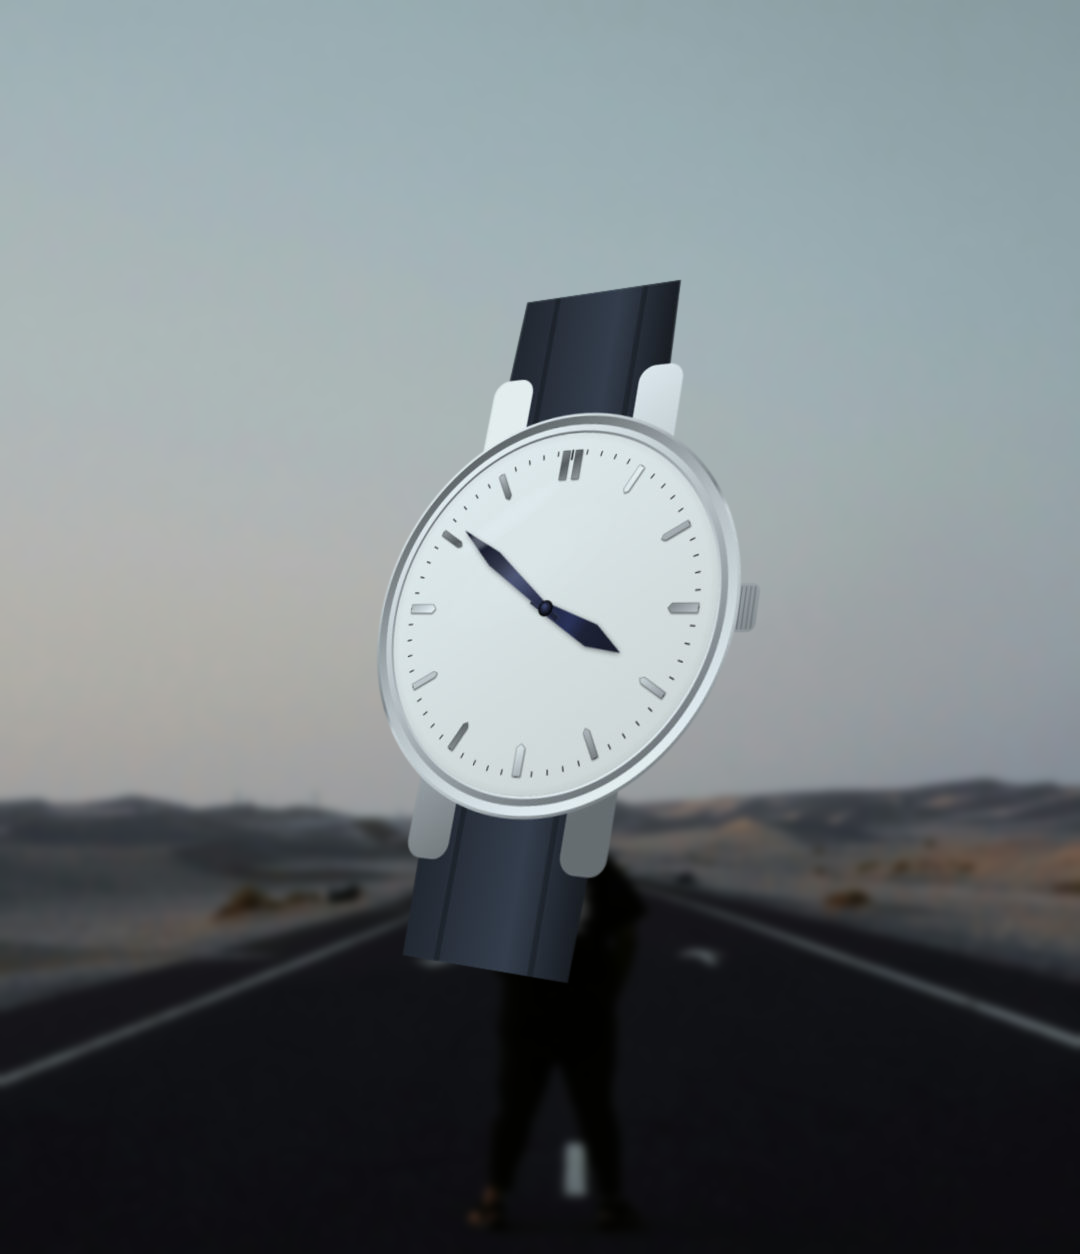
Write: 3:51
